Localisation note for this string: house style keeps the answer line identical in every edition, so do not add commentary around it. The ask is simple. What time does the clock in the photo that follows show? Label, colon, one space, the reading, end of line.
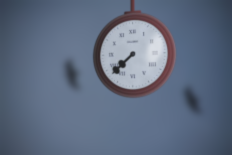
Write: 7:38
